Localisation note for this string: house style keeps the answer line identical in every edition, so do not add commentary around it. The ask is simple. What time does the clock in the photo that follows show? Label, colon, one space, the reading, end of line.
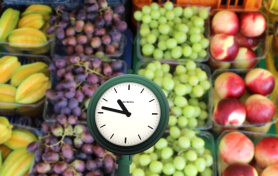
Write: 10:47
